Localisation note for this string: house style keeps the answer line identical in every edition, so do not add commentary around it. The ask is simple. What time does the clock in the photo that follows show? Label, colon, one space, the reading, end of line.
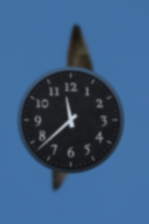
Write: 11:38
